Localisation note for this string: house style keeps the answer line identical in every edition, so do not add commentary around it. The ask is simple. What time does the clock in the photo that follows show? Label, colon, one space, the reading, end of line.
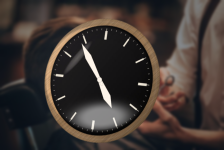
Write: 4:54
